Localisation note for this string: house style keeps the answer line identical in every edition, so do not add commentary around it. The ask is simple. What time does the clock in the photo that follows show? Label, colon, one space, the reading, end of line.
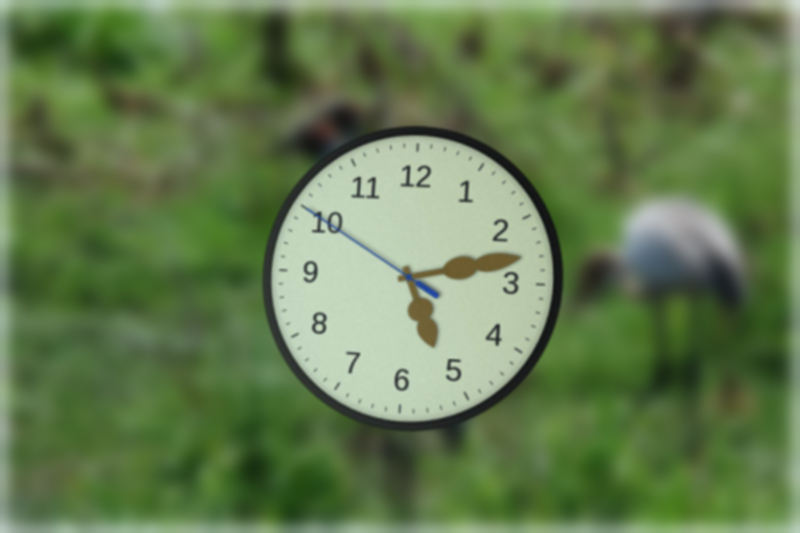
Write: 5:12:50
